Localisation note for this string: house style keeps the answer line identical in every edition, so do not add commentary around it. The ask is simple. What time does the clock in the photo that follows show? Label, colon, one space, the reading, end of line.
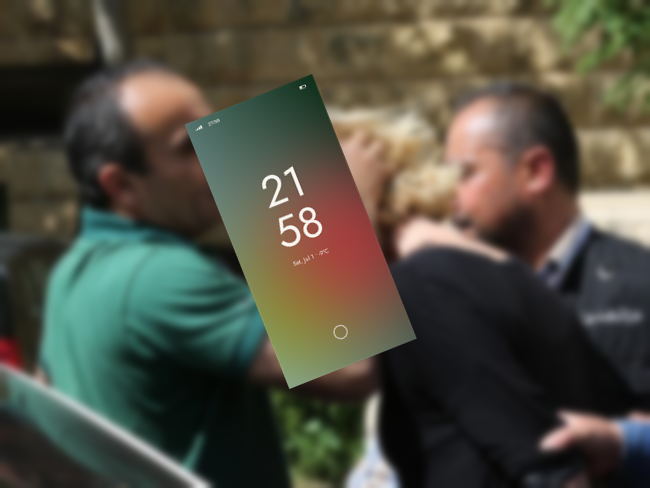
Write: 21:58
